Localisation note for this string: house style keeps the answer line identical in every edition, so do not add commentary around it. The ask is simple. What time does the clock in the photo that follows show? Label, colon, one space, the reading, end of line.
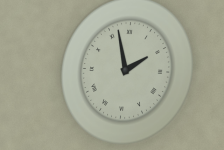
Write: 1:57
